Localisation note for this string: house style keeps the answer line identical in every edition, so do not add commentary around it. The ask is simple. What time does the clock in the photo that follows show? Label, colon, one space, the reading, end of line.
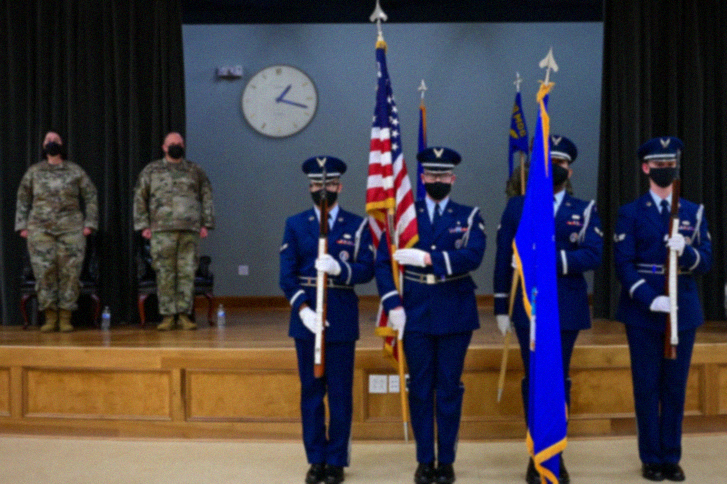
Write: 1:18
